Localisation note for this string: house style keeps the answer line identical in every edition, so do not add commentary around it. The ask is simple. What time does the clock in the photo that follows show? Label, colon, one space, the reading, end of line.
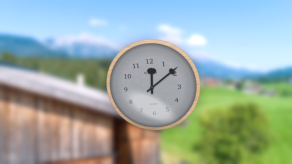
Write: 12:09
